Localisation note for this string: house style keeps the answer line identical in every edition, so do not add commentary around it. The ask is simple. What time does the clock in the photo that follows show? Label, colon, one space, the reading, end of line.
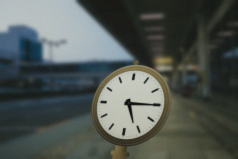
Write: 5:15
